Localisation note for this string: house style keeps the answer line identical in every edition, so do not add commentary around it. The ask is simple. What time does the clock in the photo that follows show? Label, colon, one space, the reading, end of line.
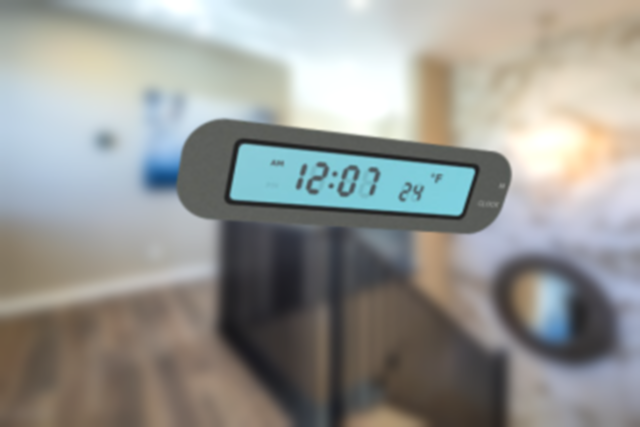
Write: 12:07
